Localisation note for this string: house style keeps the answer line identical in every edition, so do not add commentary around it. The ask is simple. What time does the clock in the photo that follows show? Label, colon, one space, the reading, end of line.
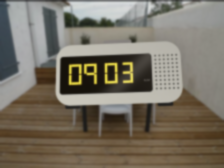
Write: 9:03
